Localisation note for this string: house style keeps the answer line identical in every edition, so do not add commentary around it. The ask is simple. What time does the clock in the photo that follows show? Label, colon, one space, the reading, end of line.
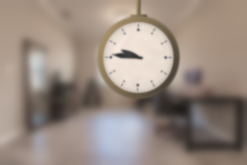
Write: 9:46
